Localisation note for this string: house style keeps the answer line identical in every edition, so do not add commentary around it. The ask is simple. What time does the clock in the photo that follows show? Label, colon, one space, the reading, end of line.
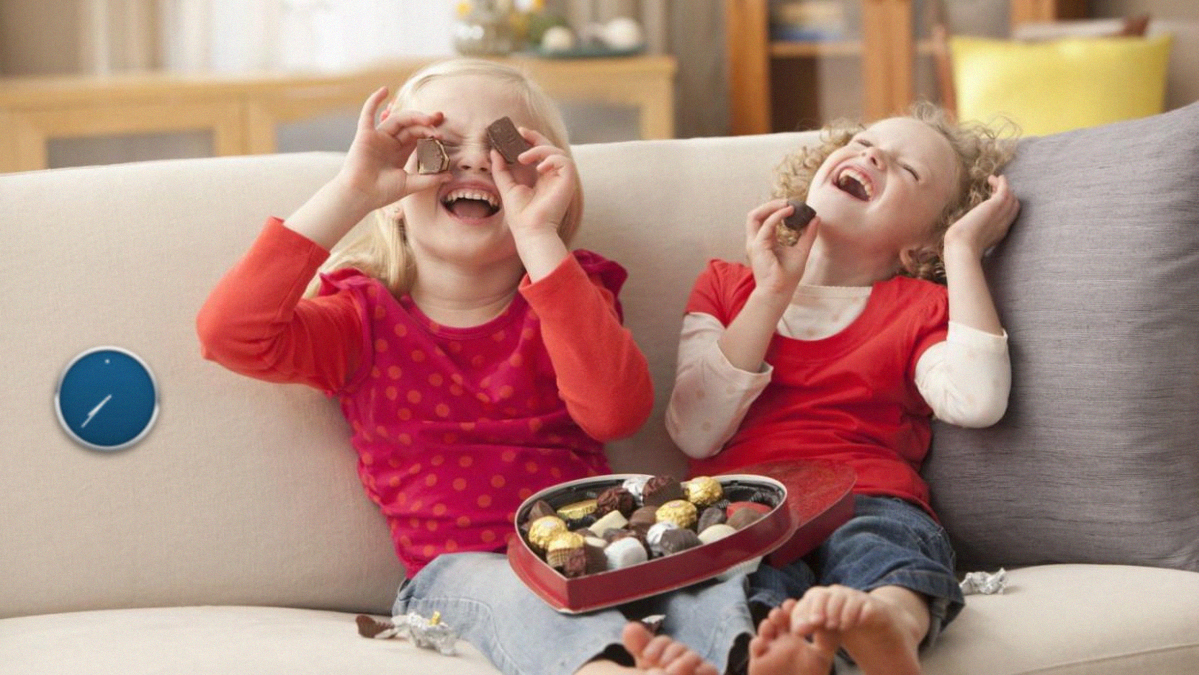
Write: 7:37
